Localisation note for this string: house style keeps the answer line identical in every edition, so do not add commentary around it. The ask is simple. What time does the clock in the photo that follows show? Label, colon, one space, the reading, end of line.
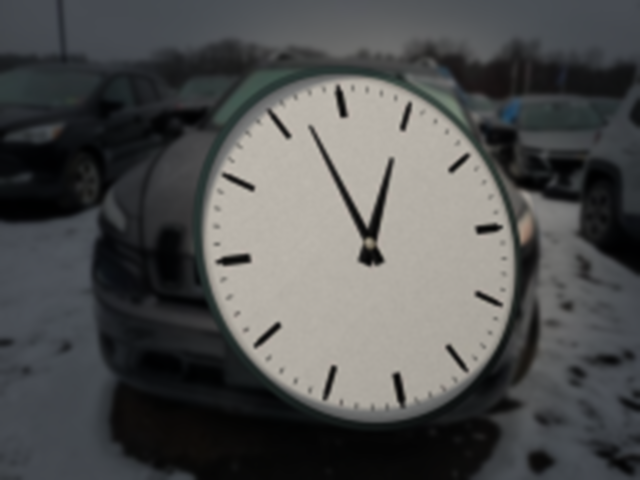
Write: 12:57
